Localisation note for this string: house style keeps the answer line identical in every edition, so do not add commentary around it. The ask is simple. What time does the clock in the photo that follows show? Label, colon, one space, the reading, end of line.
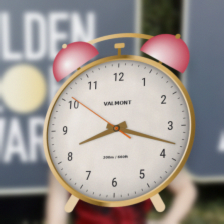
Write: 8:17:51
